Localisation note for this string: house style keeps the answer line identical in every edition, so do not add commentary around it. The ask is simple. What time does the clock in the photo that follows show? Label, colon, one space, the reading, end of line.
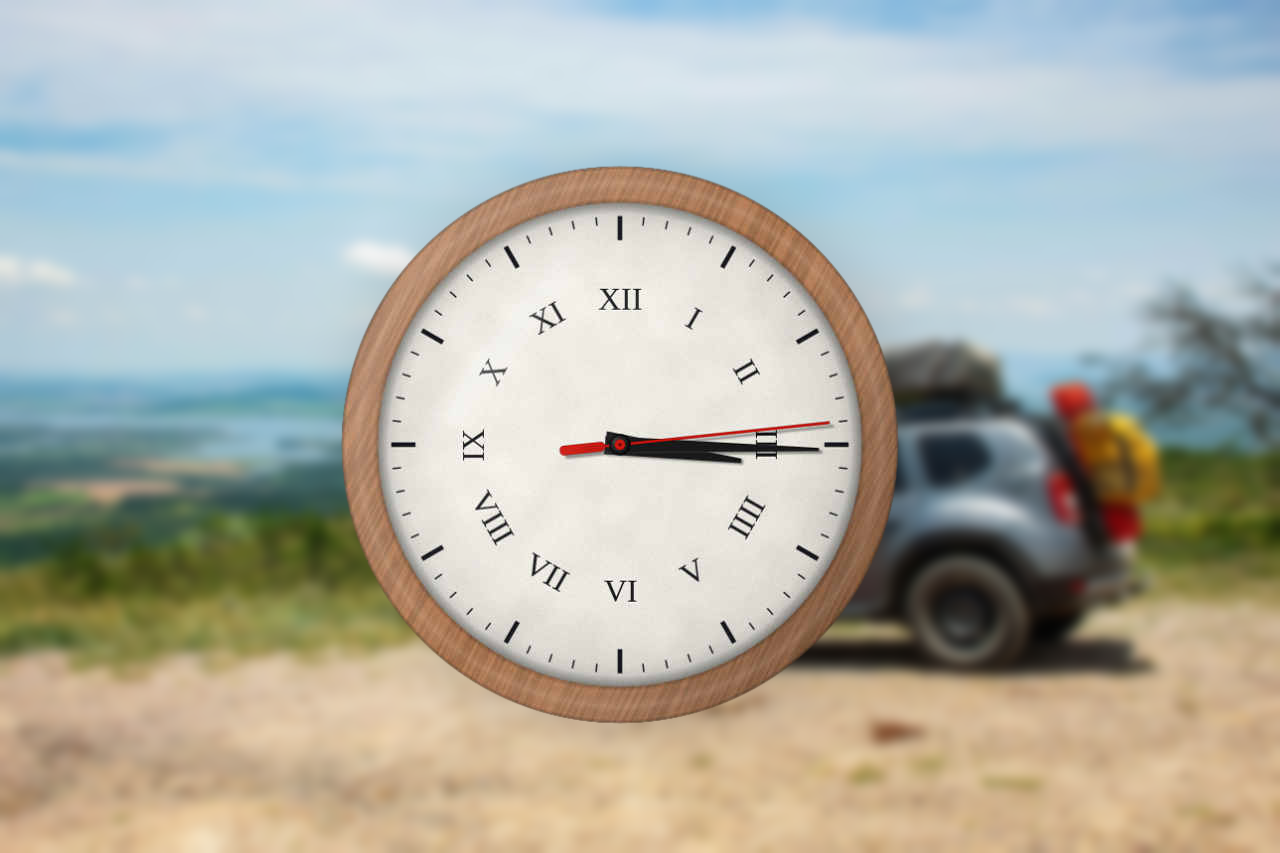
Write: 3:15:14
